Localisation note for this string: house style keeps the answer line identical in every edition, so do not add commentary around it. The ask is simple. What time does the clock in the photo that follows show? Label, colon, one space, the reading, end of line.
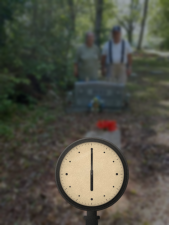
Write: 6:00
